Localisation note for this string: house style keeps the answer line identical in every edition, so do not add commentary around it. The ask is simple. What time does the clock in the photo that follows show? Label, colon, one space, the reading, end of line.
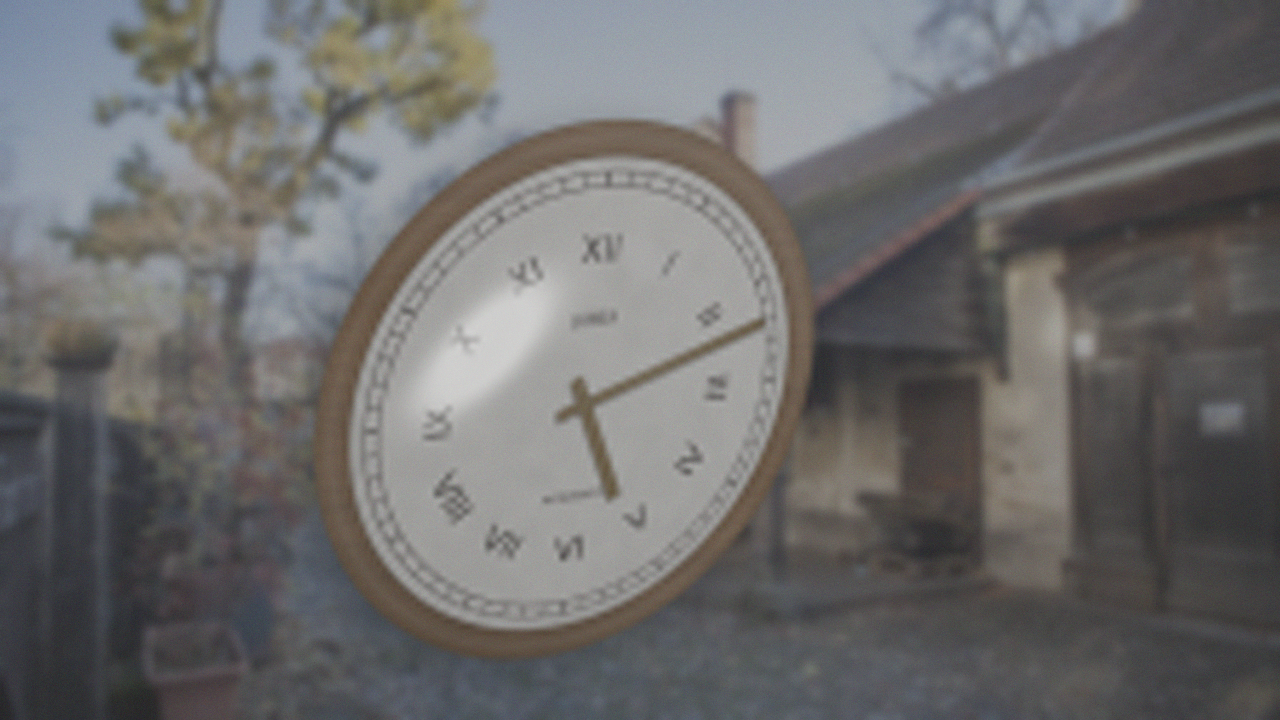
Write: 5:12
